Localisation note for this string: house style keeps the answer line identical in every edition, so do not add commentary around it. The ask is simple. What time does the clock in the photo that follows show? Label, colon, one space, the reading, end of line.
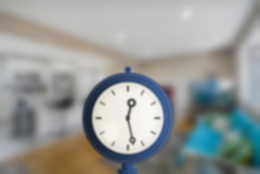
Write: 12:28
